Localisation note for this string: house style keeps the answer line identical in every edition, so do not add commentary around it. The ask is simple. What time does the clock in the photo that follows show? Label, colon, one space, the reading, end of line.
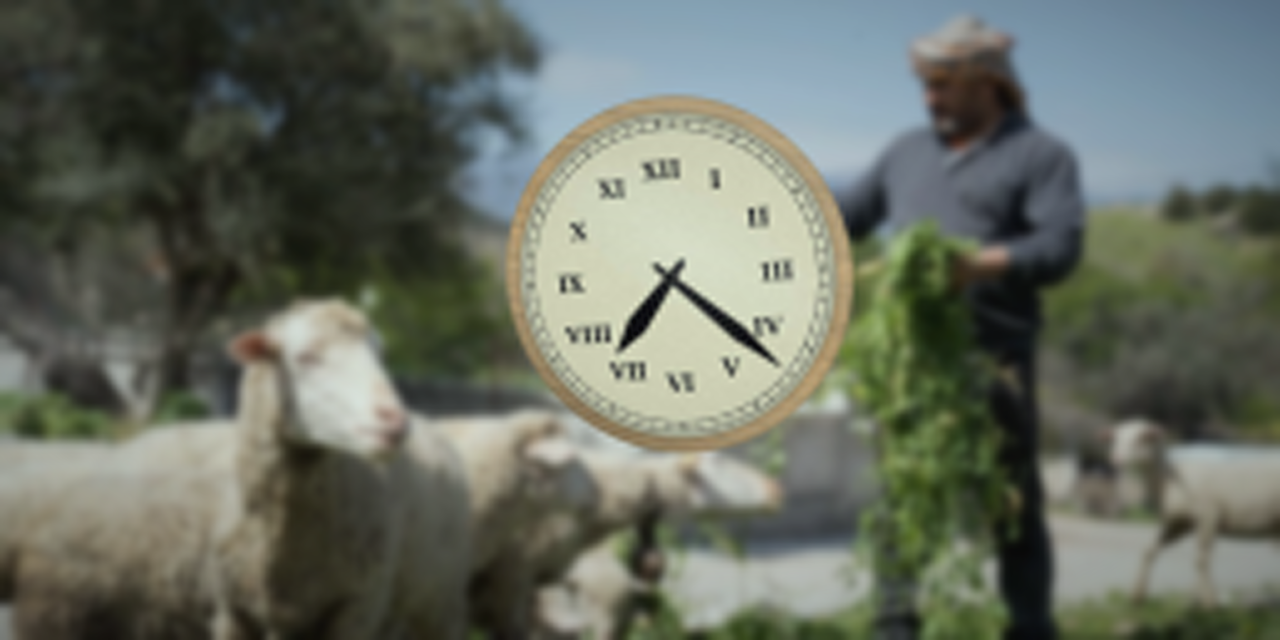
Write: 7:22
